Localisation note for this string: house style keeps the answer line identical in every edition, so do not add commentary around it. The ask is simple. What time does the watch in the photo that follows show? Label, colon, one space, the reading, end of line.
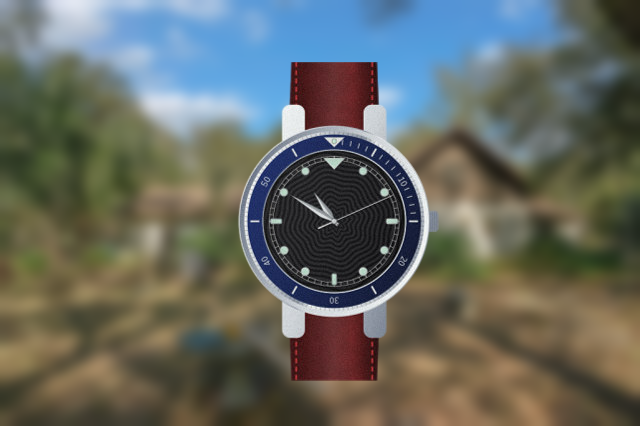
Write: 10:50:11
